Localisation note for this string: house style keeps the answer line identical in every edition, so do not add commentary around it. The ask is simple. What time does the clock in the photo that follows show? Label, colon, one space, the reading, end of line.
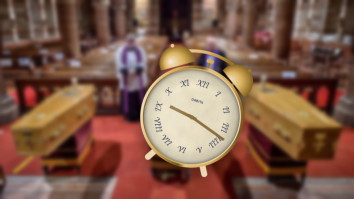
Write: 9:18
